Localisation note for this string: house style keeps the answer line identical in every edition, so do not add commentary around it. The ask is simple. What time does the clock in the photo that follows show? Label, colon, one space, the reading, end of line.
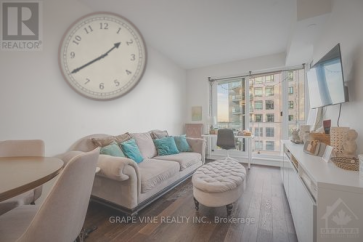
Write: 1:40
